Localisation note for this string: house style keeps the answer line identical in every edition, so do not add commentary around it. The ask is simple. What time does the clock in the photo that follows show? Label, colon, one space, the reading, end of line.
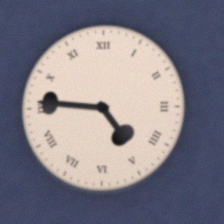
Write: 4:46
